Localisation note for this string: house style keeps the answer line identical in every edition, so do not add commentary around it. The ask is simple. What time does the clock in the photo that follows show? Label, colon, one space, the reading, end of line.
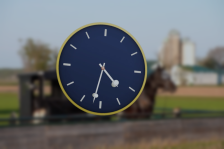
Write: 4:32
